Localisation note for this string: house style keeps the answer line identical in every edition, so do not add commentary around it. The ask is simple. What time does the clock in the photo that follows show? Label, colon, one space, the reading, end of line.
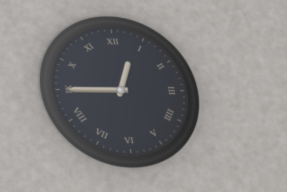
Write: 12:45
